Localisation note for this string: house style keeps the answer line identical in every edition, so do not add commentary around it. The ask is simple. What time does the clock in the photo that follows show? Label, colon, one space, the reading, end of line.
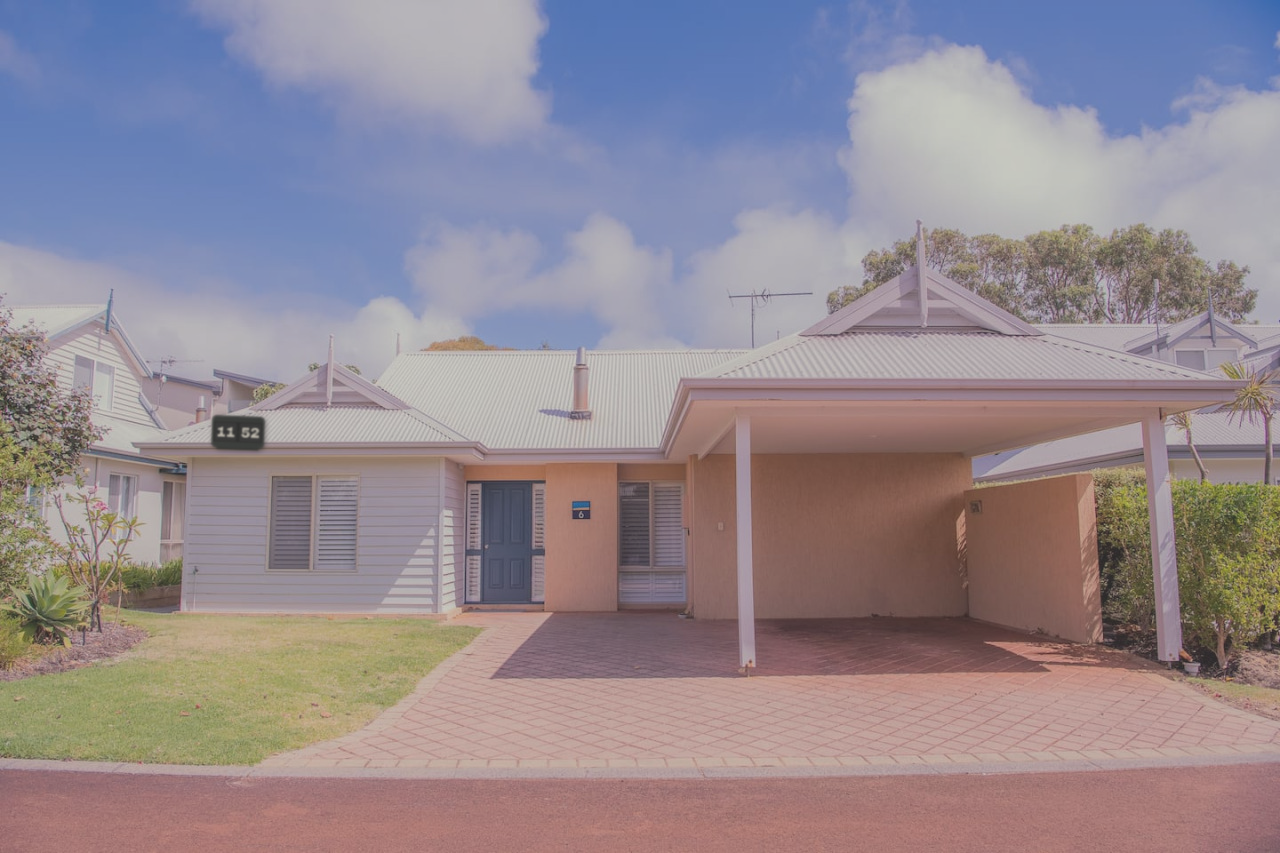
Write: 11:52
